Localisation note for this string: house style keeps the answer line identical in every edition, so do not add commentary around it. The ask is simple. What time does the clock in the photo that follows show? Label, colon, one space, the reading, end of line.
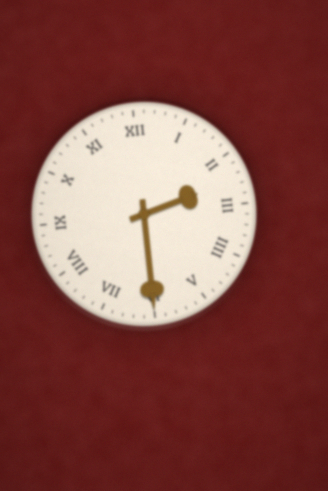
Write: 2:30
